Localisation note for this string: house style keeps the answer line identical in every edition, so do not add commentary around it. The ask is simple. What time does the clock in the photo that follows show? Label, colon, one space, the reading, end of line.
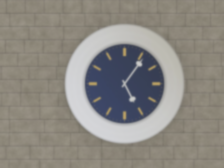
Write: 5:06
